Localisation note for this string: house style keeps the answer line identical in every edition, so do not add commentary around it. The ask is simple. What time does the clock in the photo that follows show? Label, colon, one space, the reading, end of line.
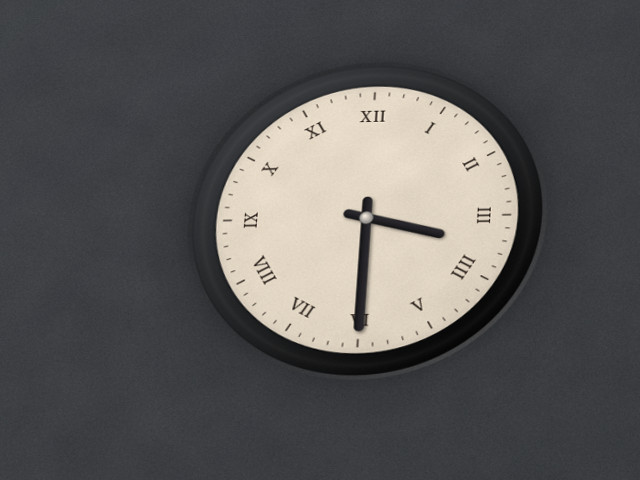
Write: 3:30
